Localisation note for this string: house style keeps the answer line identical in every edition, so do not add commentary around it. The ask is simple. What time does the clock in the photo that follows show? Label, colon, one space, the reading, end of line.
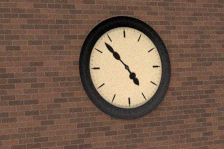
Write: 4:53
